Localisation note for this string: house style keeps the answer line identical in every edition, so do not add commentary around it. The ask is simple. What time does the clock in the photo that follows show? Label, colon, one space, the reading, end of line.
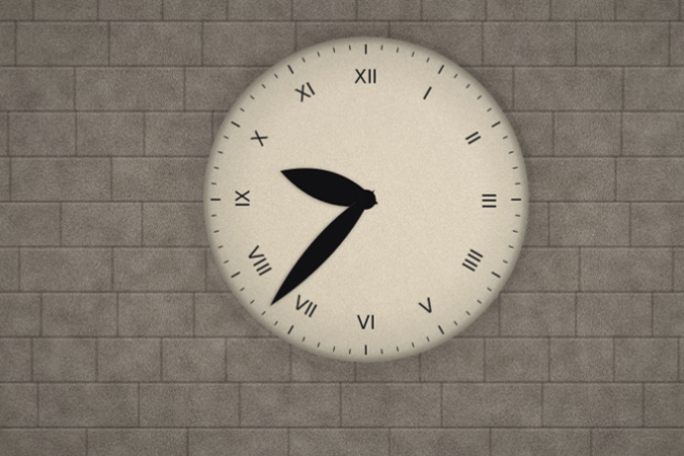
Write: 9:37
